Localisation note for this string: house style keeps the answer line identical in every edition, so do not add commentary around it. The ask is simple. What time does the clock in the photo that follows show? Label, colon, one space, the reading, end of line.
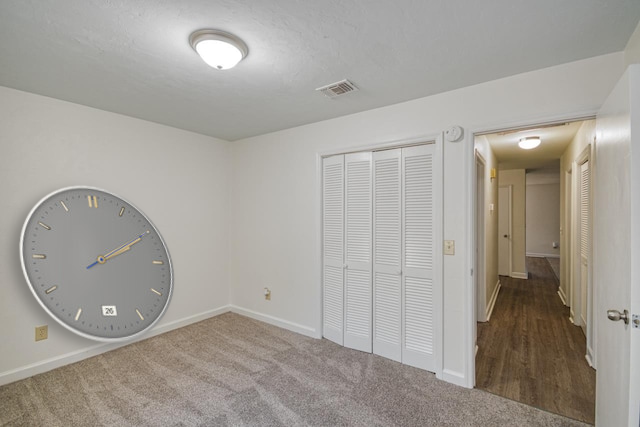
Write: 2:10:10
